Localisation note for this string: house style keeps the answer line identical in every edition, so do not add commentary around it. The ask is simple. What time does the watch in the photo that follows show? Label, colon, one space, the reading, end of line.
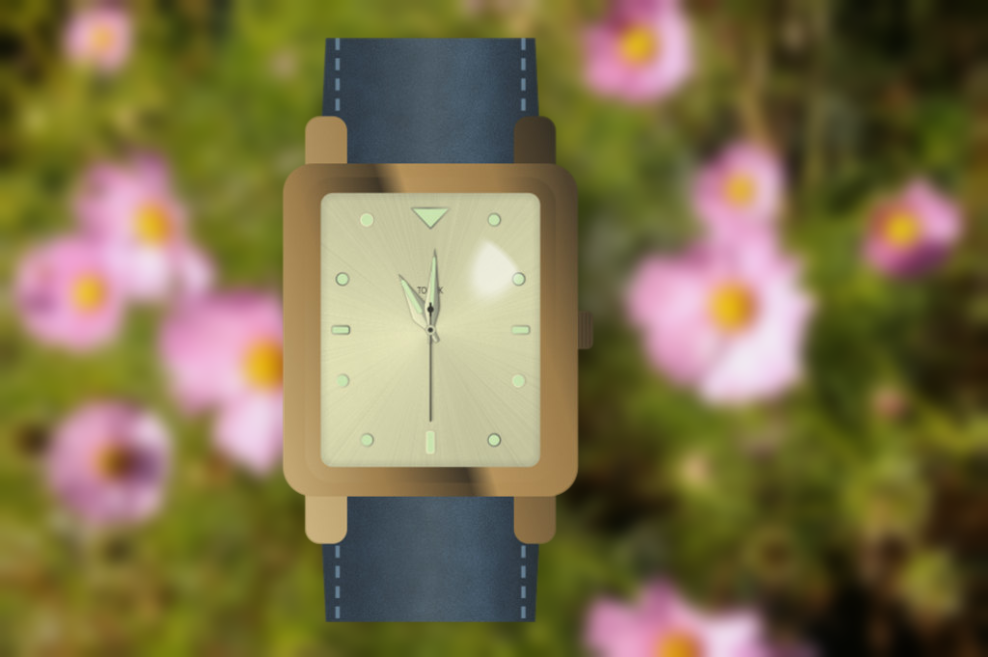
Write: 11:00:30
